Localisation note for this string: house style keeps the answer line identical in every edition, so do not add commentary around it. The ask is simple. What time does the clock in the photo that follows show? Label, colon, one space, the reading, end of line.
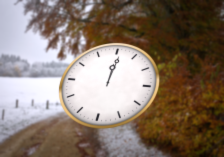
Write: 12:01
